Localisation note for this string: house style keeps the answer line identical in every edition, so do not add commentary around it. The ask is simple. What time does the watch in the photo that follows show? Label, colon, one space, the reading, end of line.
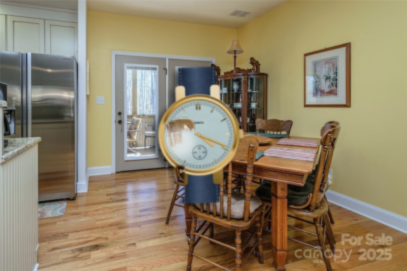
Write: 4:19
